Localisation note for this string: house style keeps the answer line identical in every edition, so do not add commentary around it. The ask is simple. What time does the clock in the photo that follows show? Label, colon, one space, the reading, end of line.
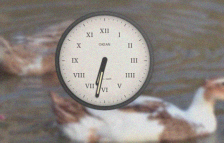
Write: 6:32
